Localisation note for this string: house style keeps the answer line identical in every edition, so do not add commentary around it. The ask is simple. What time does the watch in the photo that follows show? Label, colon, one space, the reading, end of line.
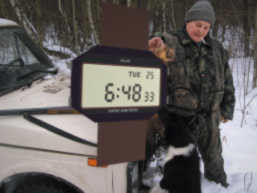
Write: 6:48:33
